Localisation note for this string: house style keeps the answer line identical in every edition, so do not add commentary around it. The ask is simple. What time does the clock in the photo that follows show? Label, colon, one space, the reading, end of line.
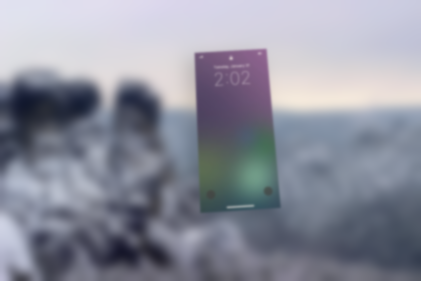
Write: 2:02
